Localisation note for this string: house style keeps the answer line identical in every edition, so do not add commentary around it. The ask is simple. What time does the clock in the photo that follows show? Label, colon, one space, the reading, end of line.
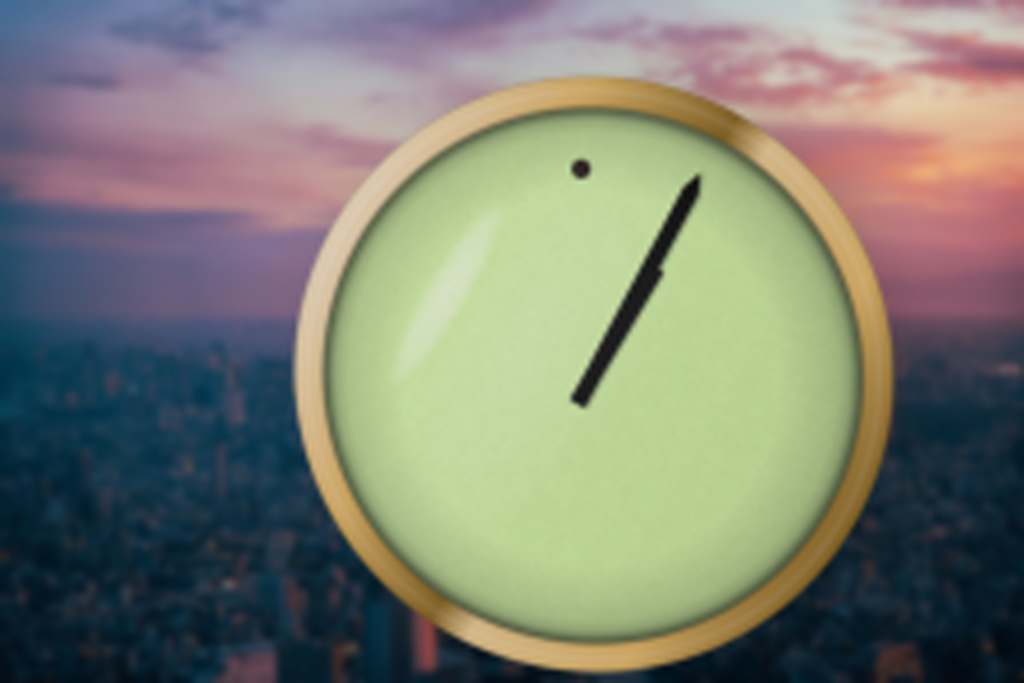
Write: 1:05
